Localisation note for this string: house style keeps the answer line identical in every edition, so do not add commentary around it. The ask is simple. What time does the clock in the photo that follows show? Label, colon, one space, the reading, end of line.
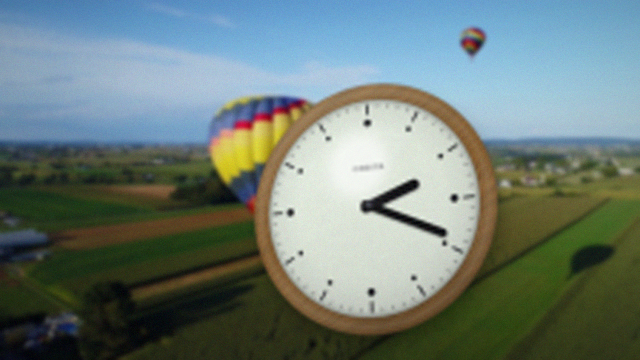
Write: 2:19
